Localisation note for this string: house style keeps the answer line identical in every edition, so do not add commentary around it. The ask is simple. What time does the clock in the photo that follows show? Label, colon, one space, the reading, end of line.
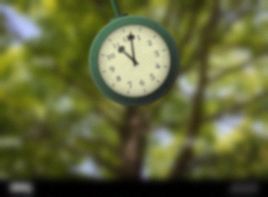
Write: 11:02
